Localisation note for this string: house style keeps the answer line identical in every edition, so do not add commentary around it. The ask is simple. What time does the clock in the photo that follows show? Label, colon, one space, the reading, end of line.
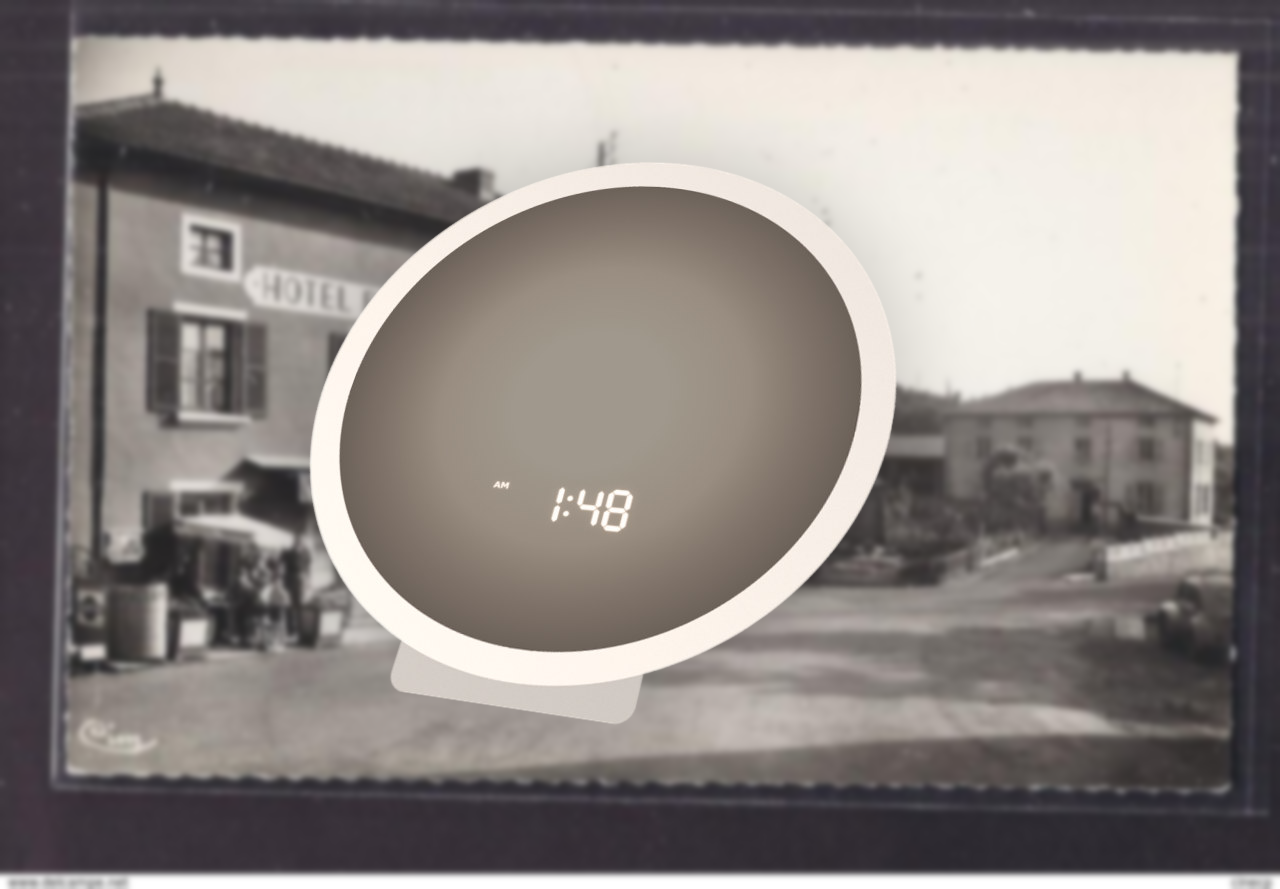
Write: 1:48
